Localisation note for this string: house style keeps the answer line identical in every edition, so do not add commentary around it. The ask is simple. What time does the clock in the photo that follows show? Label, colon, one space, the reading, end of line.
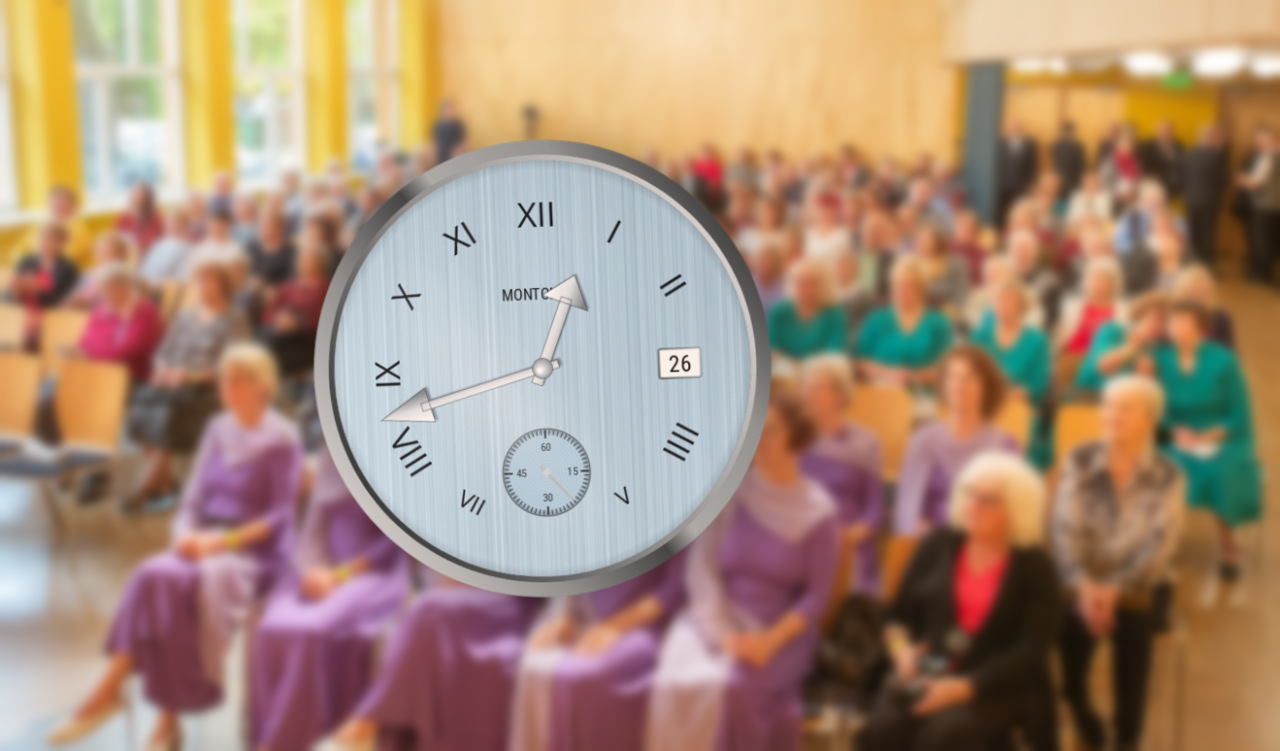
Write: 12:42:23
